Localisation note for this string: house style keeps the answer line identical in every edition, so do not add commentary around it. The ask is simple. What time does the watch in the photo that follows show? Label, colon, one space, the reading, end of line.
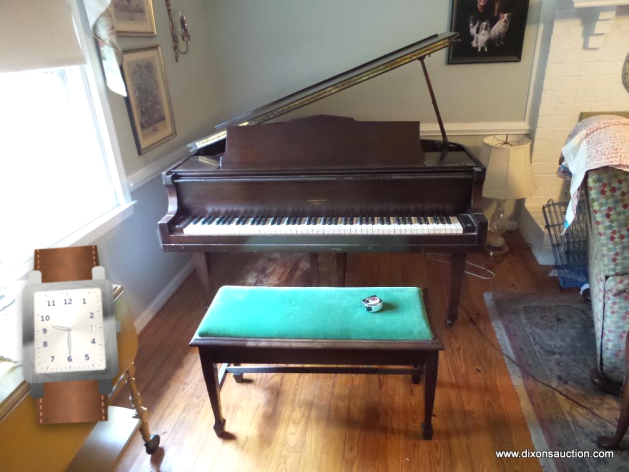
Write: 9:30
